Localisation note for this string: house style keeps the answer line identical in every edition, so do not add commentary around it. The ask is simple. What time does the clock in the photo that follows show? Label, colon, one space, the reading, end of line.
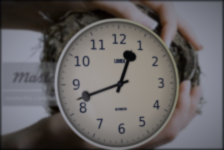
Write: 12:42
